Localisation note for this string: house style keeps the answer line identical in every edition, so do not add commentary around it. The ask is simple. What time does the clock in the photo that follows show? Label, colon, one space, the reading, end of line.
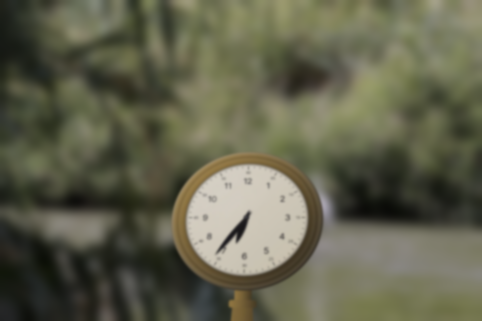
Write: 6:36
